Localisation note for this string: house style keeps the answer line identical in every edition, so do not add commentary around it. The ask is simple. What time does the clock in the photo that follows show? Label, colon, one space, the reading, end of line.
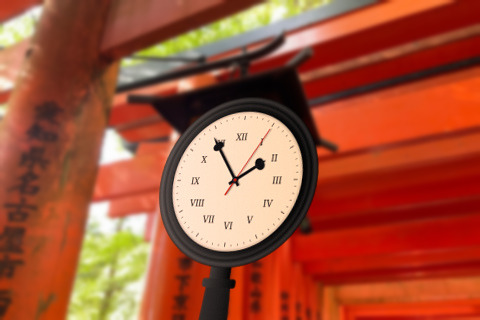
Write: 1:54:05
